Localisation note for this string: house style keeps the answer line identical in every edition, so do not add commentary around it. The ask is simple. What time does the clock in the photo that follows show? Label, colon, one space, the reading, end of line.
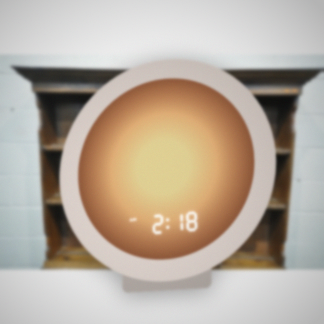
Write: 2:18
